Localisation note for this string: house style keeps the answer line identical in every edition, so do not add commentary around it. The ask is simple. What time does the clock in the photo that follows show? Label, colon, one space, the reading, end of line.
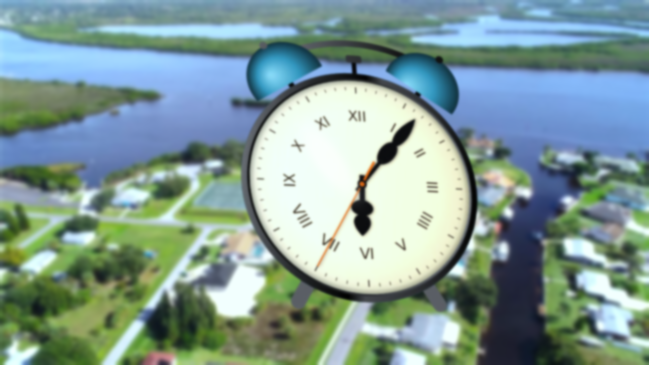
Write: 6:06:35
